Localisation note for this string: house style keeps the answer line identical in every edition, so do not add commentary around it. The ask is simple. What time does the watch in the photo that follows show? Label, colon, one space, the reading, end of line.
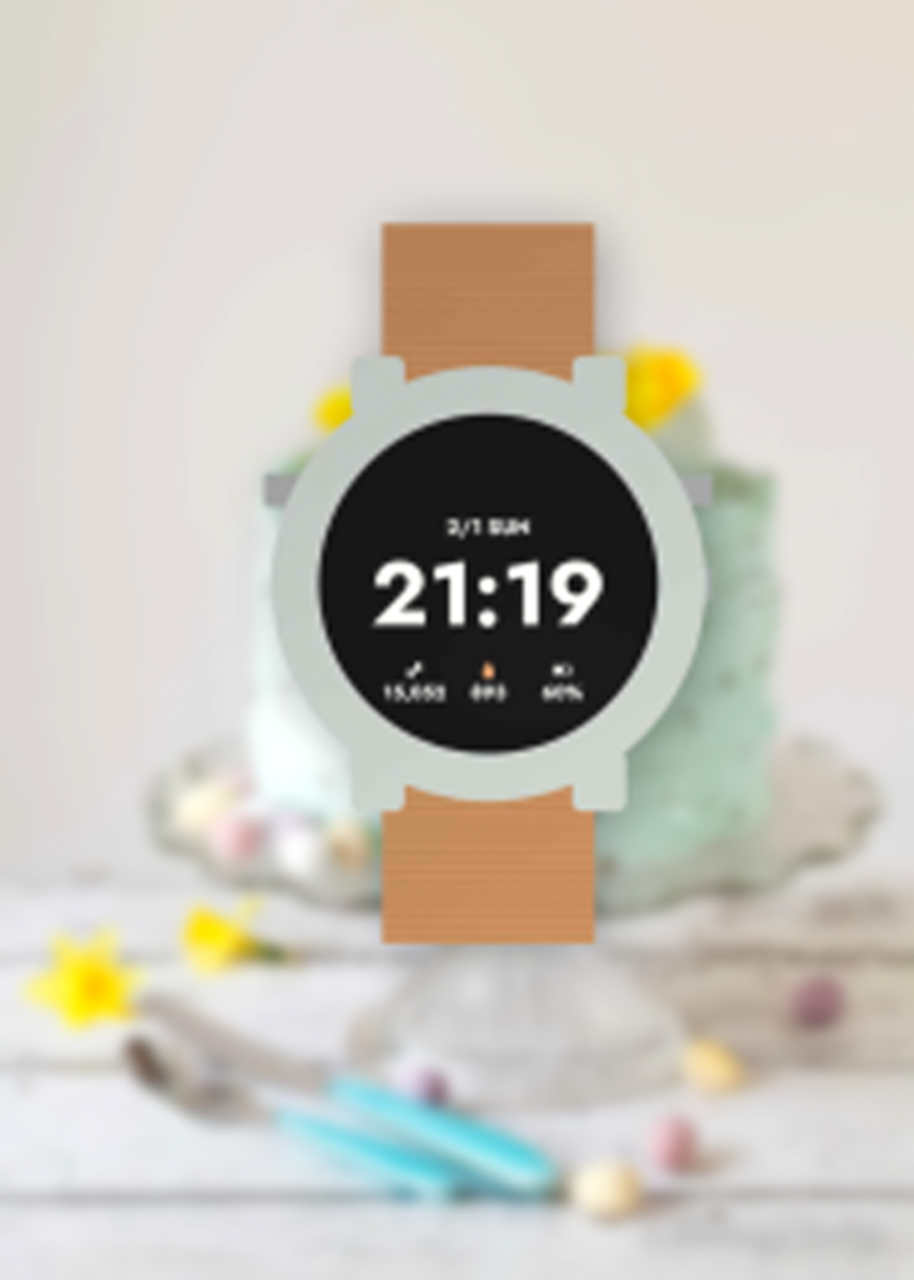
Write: 21:19
